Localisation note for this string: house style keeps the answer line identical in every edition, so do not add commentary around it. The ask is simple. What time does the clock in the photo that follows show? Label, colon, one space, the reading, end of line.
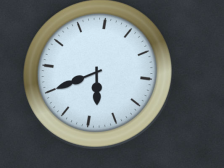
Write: 5:40
